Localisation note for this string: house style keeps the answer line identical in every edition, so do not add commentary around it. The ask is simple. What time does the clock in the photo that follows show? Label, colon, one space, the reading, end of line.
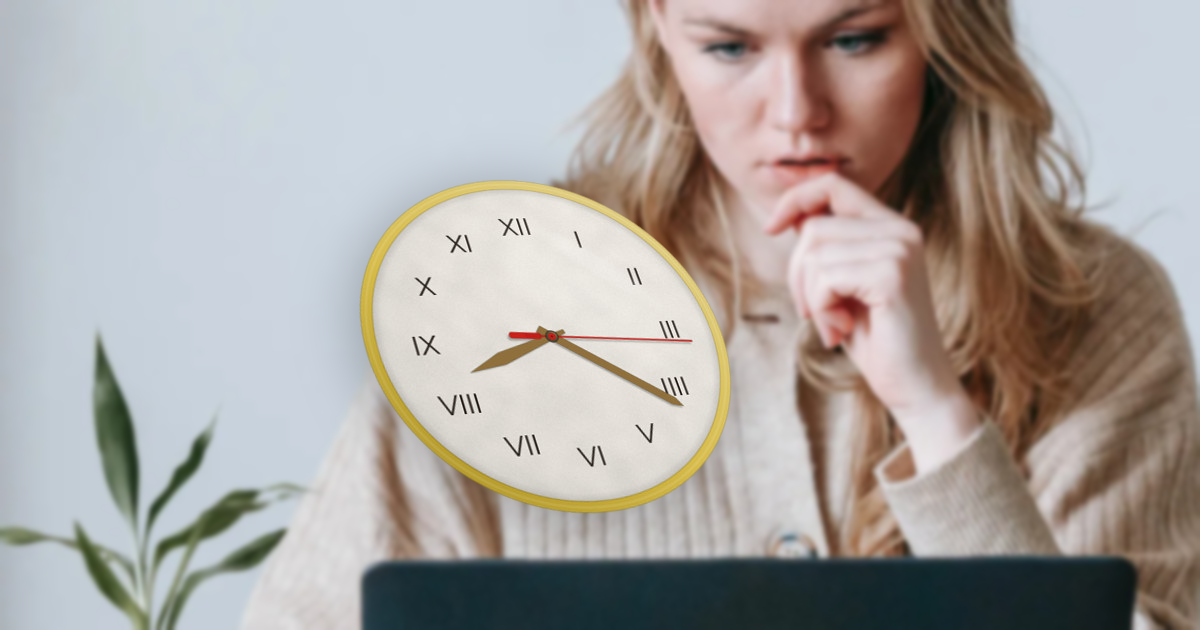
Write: 8:21:16
